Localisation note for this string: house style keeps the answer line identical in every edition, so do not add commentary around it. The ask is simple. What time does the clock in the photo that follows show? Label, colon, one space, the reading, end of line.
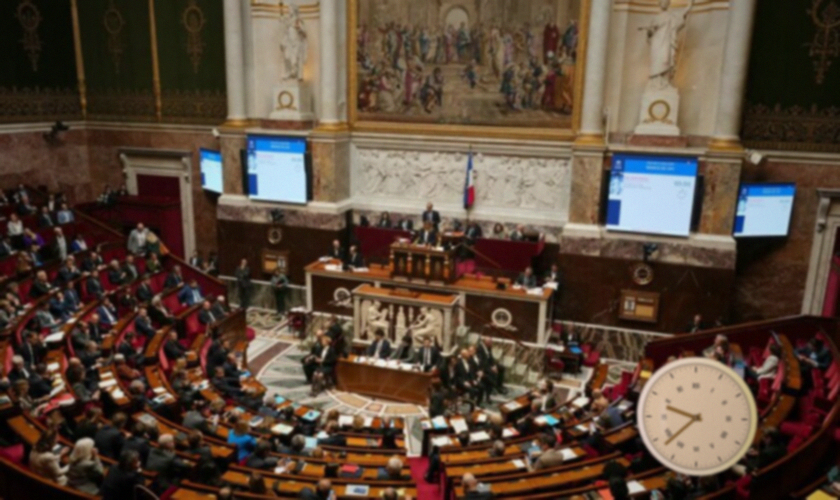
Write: 9:38
